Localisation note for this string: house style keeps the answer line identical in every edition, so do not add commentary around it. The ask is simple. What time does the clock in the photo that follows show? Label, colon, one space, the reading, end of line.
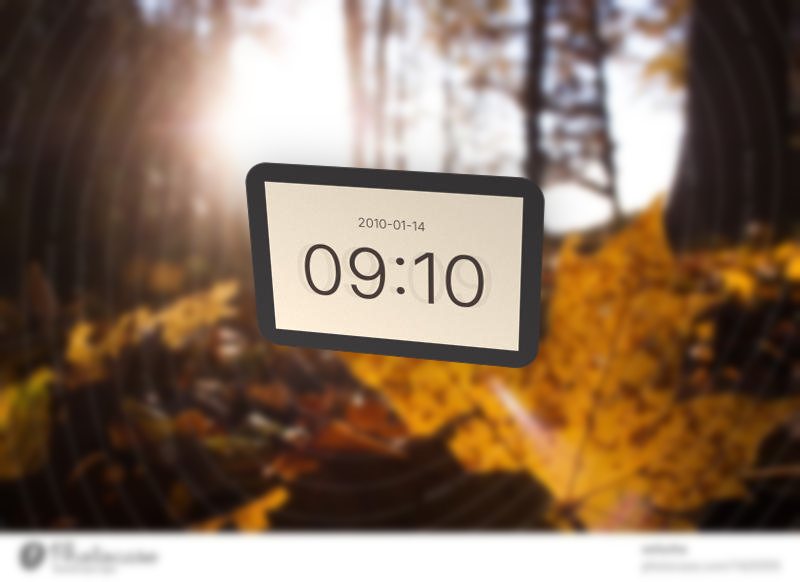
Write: 9:10
